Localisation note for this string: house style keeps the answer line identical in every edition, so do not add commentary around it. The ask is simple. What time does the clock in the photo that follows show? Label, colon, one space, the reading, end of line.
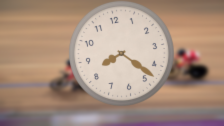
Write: 8:23
